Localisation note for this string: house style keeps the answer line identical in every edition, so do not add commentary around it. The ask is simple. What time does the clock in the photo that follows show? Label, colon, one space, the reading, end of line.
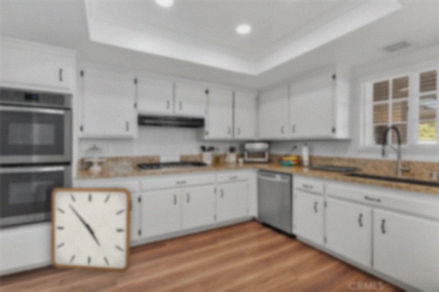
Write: 4:53
